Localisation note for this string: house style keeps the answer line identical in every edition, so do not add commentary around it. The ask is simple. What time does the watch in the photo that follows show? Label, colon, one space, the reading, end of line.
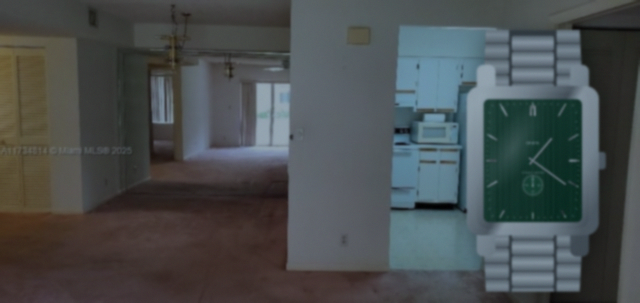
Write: 1:21
